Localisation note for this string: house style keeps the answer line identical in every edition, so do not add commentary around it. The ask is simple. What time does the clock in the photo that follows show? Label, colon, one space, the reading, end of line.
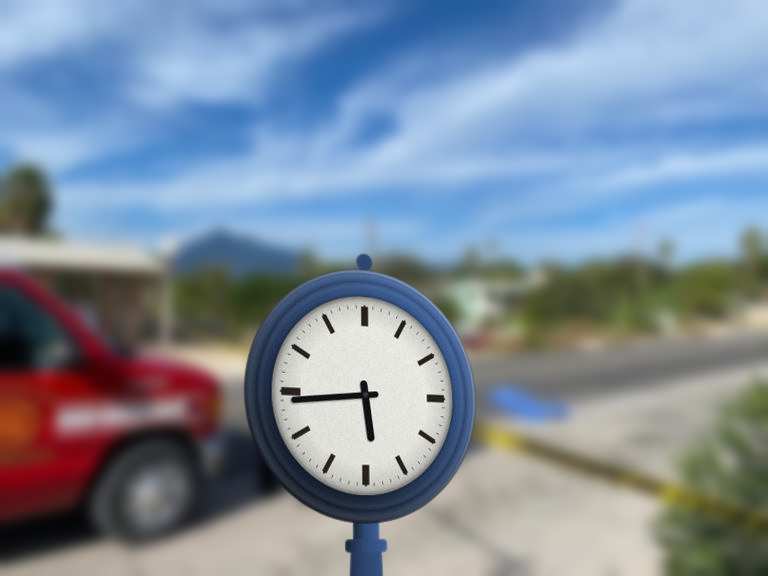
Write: 5:44
